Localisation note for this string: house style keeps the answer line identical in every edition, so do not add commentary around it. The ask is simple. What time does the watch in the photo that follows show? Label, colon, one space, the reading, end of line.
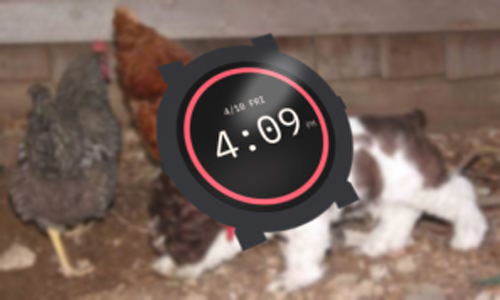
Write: 4:09
